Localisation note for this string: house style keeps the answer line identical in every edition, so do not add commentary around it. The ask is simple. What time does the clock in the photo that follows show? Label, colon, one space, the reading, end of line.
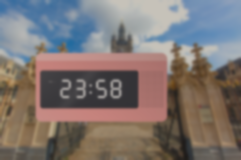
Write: 23:58
